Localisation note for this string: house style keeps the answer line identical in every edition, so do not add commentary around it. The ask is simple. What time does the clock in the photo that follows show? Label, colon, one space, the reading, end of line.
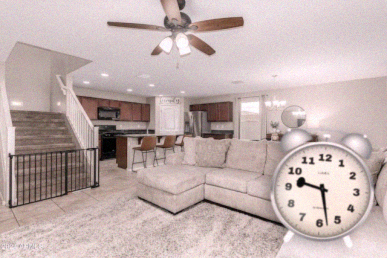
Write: 9:28
